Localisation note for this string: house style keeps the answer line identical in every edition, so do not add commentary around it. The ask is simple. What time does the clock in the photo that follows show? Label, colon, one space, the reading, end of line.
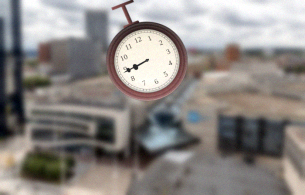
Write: 8:44
